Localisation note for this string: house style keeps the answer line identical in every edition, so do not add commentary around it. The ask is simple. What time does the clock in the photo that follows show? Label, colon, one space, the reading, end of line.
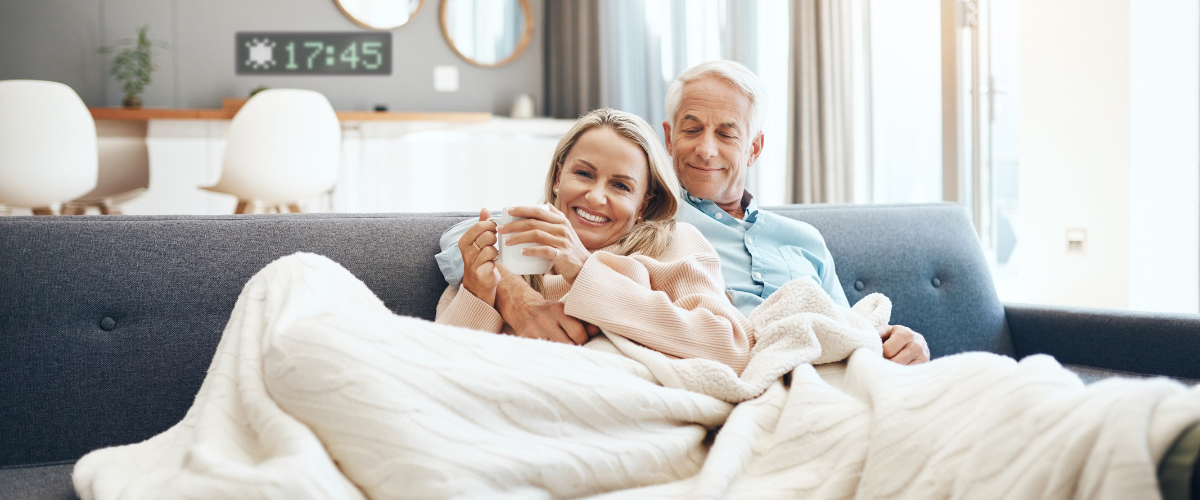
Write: 17:45
